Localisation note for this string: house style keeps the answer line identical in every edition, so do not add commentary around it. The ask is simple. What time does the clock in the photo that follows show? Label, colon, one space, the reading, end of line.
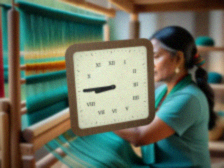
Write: 8:45
